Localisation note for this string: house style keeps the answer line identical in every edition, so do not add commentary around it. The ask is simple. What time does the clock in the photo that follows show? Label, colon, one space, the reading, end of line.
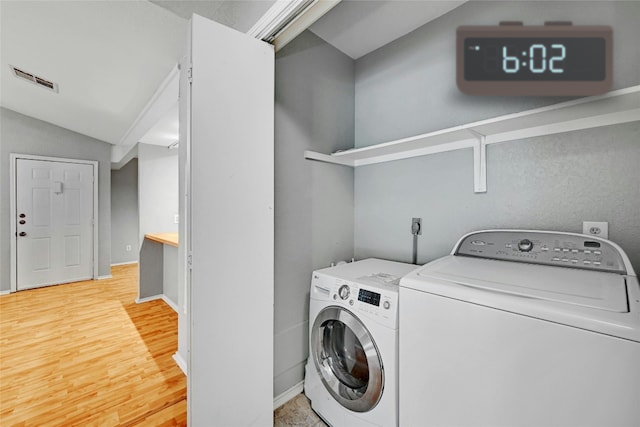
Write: 6:02
